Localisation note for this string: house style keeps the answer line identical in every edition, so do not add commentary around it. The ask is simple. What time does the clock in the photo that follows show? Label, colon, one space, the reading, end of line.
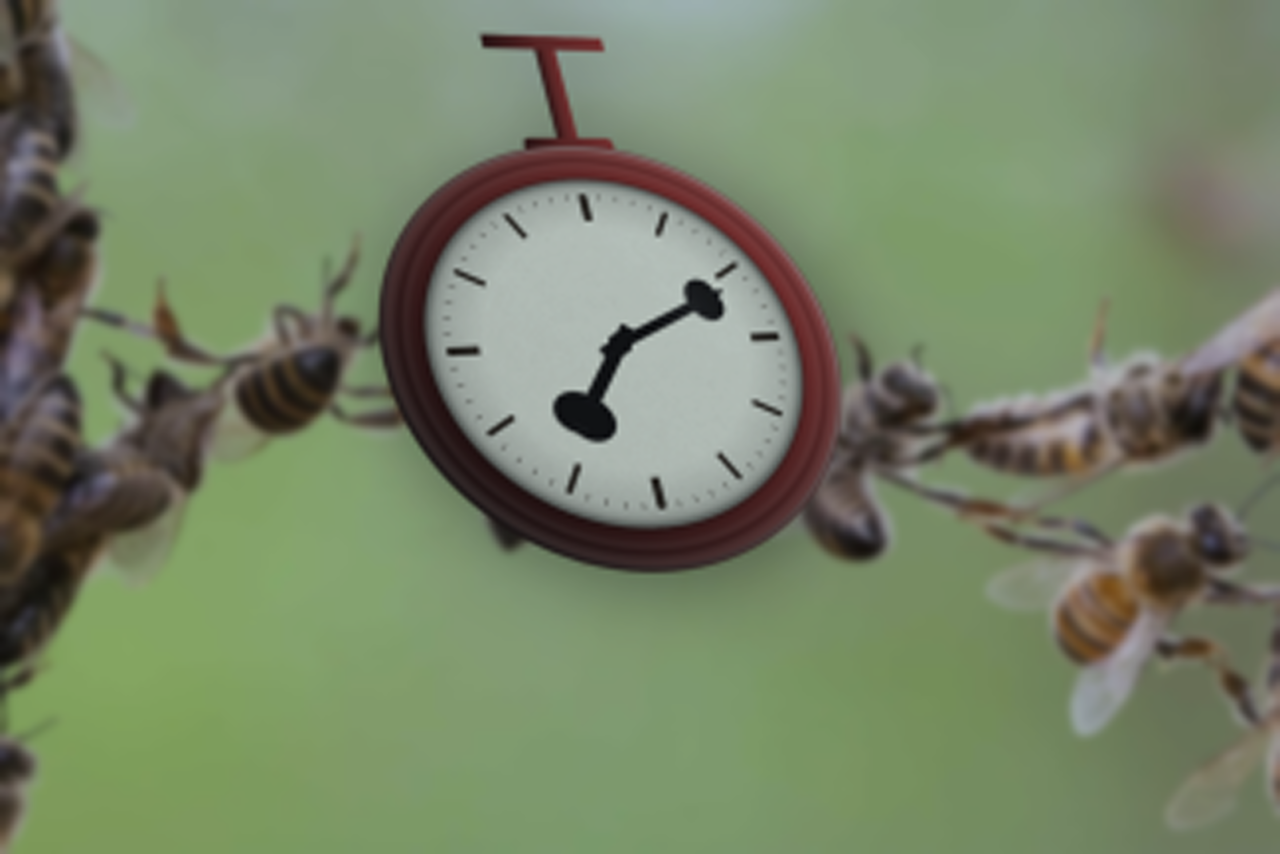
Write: 7:11
